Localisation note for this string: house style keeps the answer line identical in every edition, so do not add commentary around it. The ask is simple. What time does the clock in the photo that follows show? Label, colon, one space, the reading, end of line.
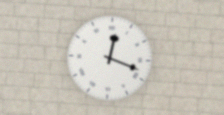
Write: 12:18
